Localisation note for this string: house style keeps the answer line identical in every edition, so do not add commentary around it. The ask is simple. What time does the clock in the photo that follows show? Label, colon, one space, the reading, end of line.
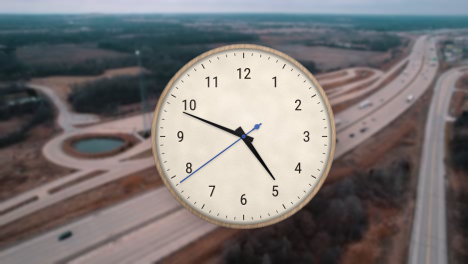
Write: 4:48:39
